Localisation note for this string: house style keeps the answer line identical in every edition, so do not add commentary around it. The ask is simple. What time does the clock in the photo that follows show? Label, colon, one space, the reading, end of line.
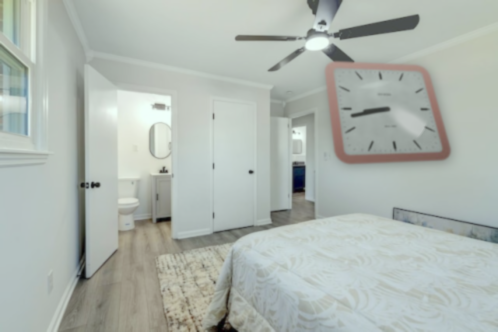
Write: 8:43
